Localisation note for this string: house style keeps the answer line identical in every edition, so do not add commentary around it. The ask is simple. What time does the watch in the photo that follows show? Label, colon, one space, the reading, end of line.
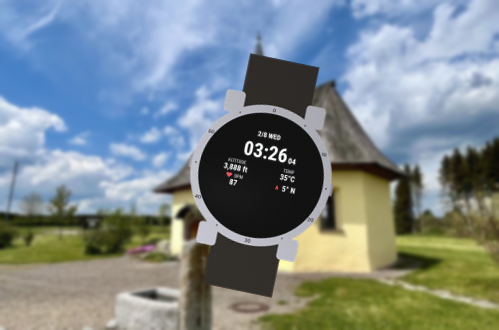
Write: 3:26:04
